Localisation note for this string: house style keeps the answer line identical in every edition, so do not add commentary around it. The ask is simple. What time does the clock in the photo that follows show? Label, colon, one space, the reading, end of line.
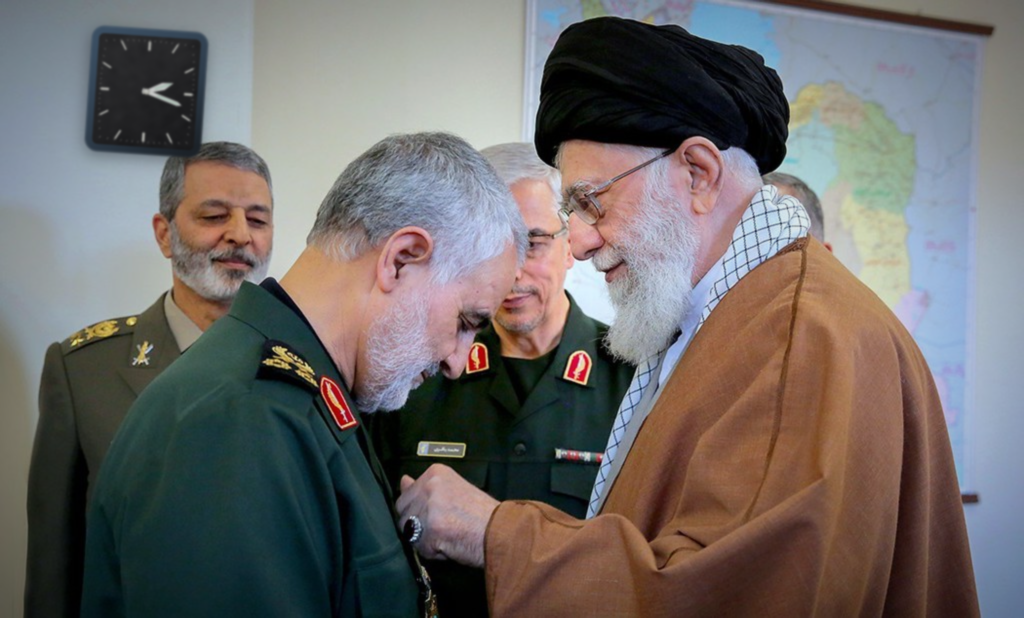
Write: 2:18
